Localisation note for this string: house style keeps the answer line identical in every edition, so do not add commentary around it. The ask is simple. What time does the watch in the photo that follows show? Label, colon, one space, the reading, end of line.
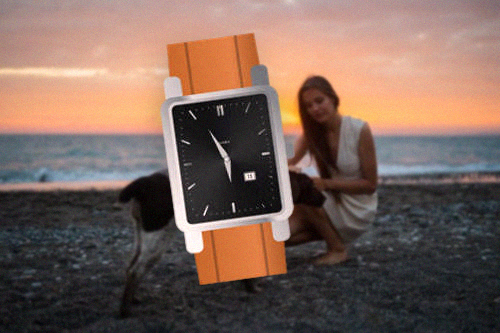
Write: 5:56
